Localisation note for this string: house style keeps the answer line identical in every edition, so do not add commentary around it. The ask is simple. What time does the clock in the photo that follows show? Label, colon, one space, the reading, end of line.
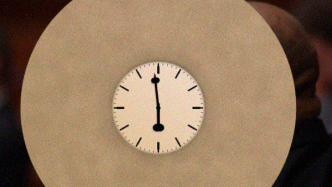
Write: 5:59
